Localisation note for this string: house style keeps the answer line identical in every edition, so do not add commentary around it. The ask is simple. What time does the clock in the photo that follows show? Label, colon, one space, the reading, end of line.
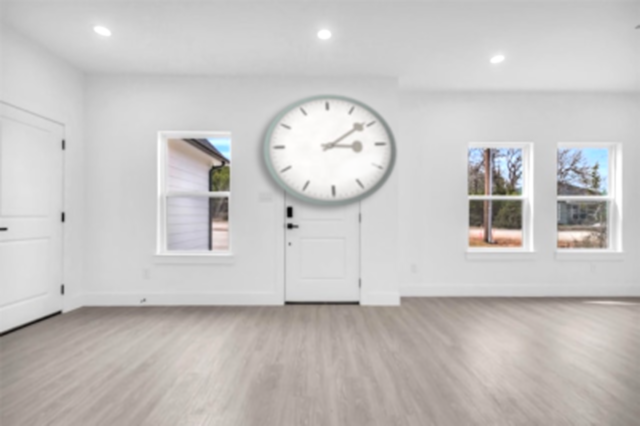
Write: 3:09
